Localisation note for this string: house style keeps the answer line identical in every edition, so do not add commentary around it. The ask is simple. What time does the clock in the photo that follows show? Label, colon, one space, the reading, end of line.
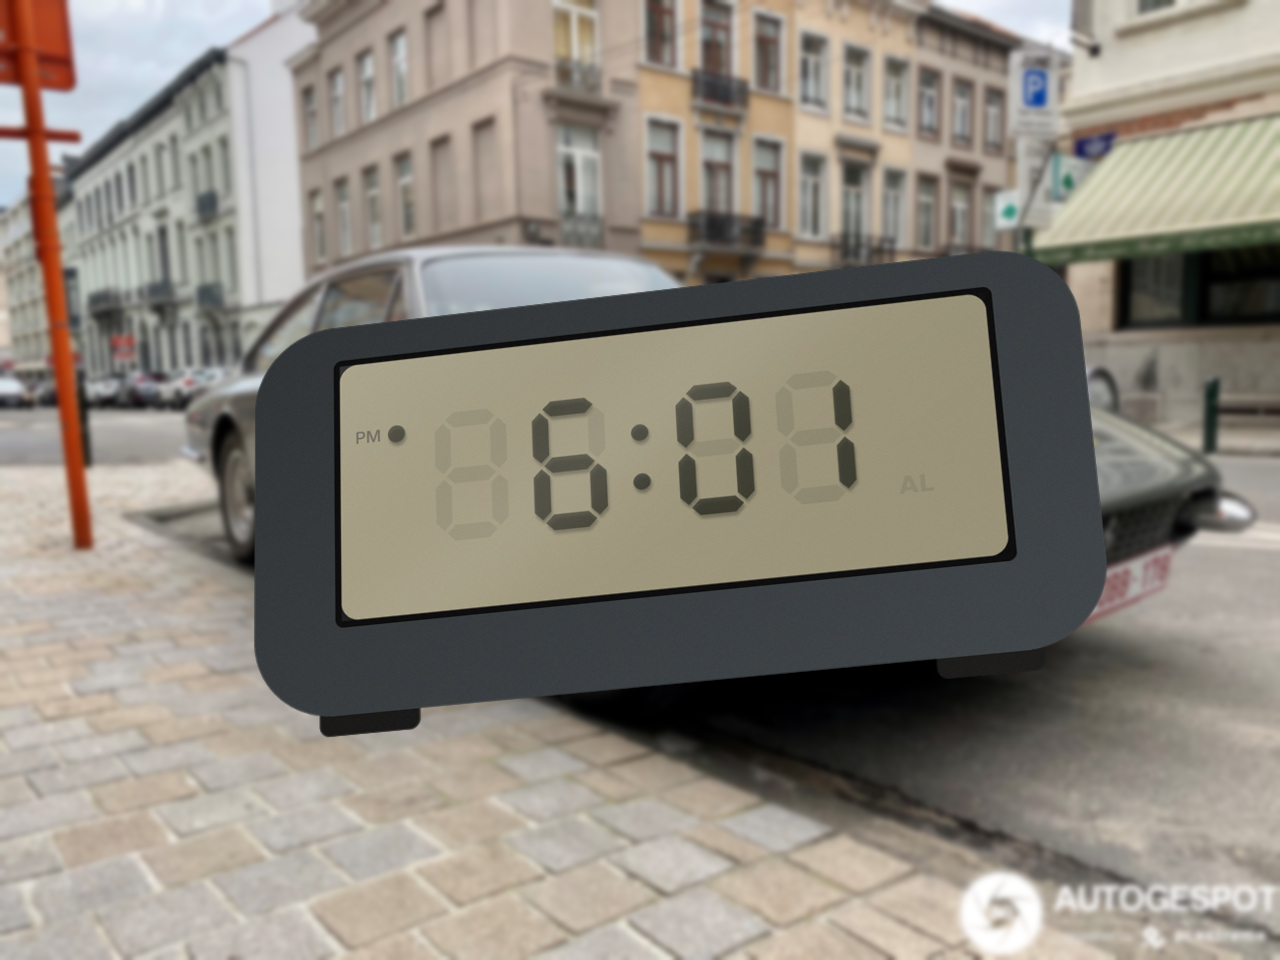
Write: 6:01
